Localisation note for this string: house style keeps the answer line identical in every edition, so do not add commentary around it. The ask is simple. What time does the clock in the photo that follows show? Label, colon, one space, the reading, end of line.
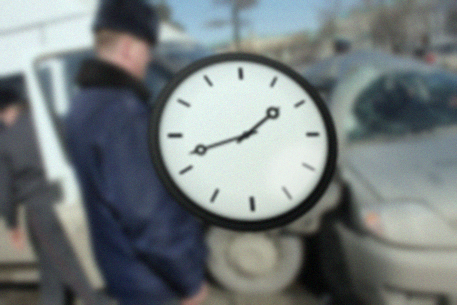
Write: 1:42
